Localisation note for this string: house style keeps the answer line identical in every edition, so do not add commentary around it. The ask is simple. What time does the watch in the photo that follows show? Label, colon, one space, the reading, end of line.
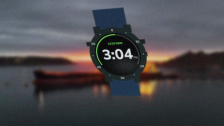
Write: 3:04
